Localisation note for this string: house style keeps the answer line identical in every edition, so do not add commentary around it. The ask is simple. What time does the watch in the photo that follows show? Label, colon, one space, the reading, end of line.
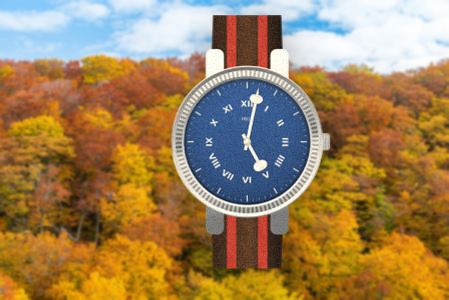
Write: 5:02
